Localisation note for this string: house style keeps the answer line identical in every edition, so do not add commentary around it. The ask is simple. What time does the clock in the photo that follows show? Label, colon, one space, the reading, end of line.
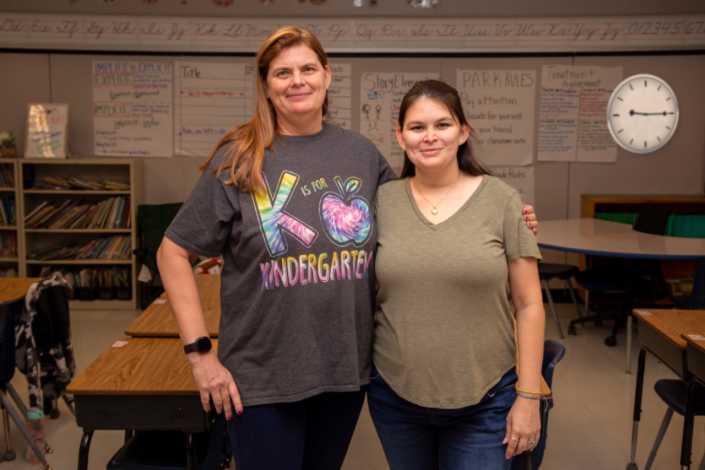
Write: 9:15
